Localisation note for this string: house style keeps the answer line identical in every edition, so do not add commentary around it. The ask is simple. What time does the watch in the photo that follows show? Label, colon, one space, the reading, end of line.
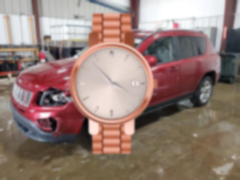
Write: 3:53
